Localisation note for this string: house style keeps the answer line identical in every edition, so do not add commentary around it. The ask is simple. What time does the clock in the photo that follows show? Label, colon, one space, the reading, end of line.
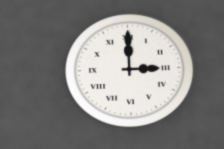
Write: 3:00
